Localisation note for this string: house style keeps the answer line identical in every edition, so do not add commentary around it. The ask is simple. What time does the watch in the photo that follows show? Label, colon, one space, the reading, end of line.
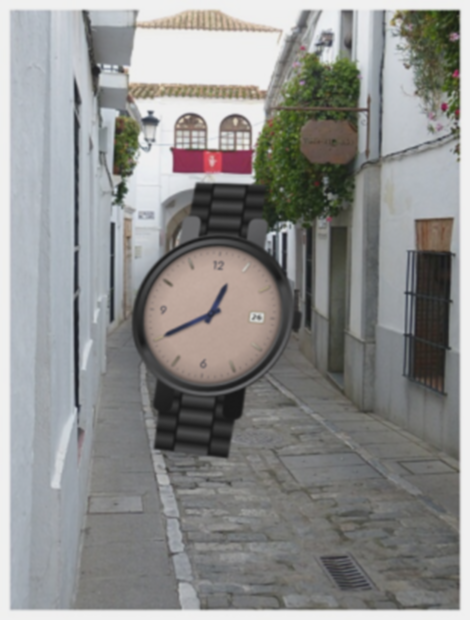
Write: 12:40
